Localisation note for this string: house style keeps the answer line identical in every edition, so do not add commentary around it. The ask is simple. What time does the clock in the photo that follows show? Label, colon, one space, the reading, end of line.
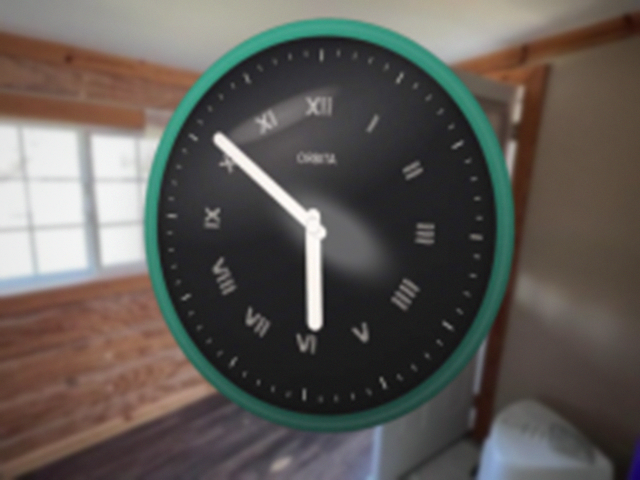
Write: 5:51
